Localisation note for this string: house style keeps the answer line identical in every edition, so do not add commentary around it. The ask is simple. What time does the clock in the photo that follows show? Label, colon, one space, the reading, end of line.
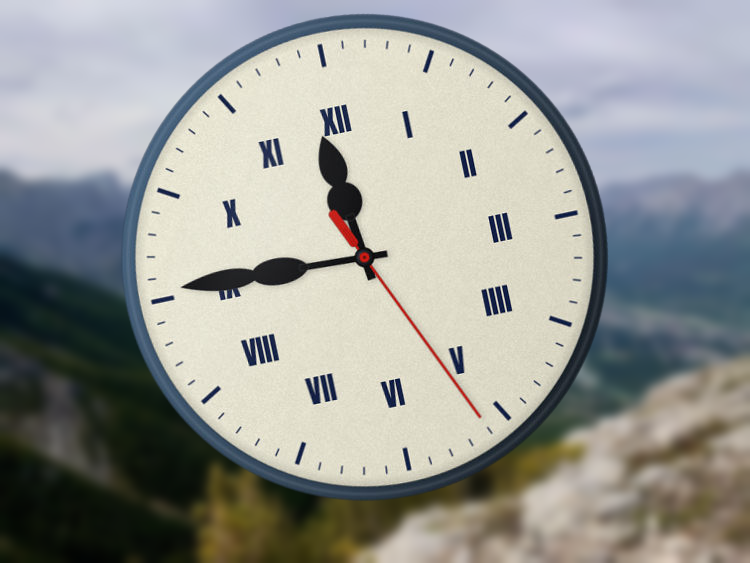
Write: 11:45:26
